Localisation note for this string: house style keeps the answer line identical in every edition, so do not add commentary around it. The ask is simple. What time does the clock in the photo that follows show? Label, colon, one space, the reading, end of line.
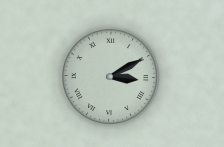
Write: 3:10
